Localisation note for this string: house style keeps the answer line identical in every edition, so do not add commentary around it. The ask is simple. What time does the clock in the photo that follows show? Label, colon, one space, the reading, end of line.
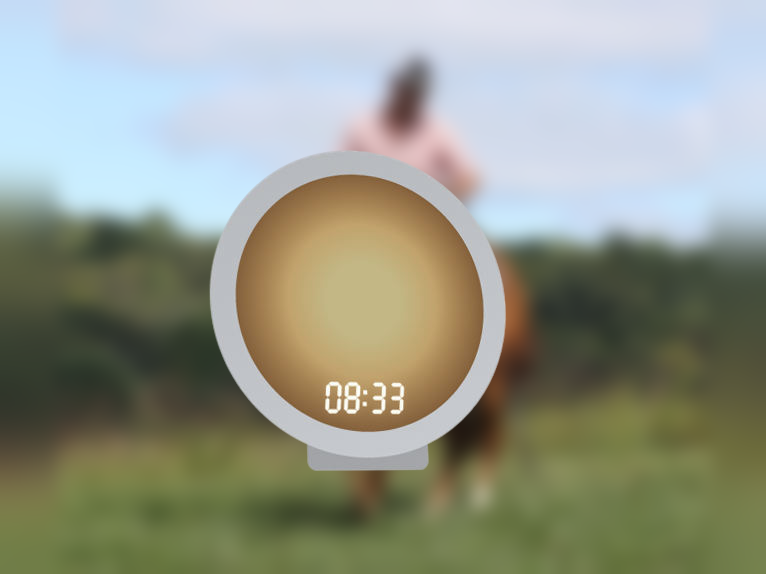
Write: 8:33
